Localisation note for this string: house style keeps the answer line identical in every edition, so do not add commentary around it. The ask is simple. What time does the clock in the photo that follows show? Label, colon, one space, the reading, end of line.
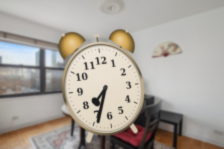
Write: 7:34
